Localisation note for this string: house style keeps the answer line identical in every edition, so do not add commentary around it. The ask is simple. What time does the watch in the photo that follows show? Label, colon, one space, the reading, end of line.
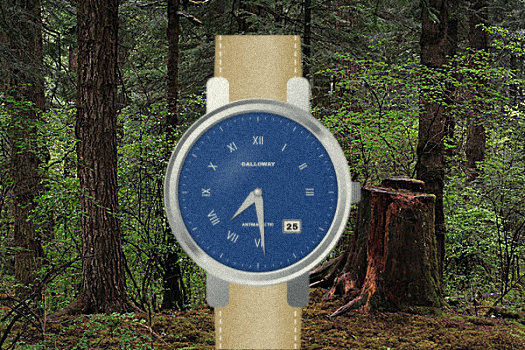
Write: 7:29
